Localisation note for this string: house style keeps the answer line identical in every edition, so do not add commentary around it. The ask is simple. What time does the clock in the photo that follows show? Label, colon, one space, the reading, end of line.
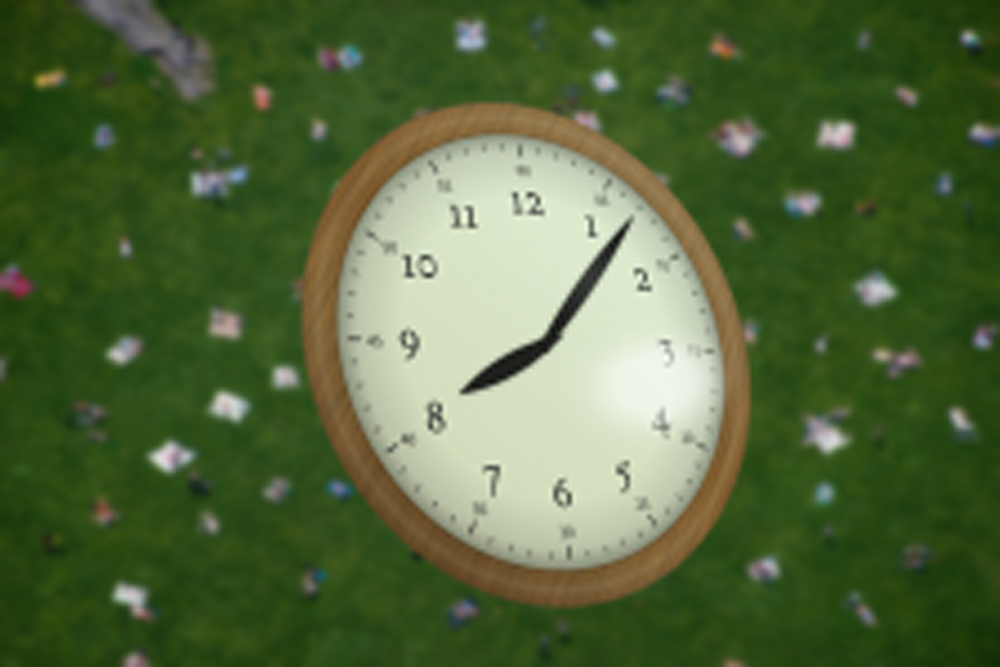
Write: 8:07
